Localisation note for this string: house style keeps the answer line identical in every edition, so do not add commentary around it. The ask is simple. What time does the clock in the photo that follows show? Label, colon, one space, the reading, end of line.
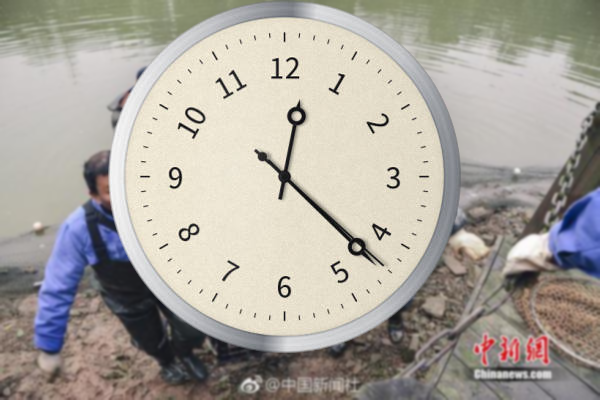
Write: 12:22:22
